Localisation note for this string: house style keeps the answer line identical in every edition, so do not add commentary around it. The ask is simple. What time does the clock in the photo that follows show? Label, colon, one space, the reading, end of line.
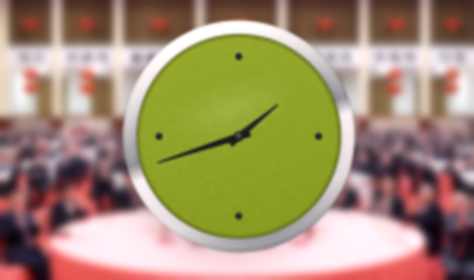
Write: 1:42
